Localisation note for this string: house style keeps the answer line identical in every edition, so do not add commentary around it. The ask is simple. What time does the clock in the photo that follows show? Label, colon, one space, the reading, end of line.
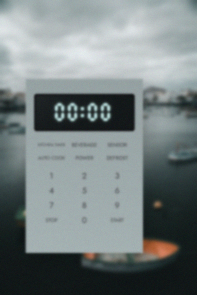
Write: 0:00
